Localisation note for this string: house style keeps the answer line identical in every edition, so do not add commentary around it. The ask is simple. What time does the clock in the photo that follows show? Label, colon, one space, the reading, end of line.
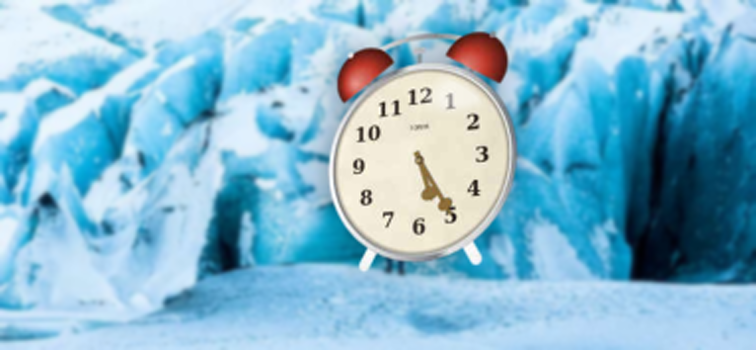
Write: 5:25
